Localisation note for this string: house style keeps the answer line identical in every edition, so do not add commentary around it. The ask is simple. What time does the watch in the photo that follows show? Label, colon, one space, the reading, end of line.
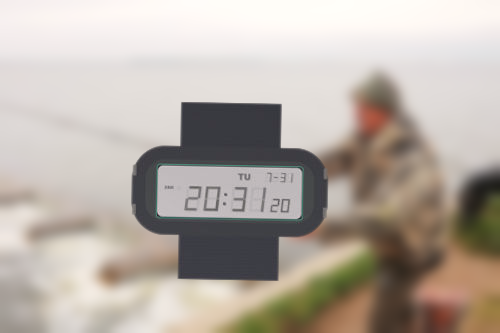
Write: 20:31:20
